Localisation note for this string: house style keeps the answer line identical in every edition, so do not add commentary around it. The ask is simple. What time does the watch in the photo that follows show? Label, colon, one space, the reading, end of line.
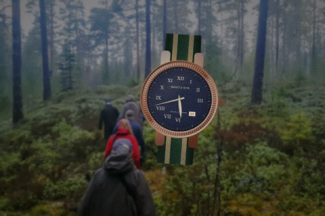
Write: 5:42
